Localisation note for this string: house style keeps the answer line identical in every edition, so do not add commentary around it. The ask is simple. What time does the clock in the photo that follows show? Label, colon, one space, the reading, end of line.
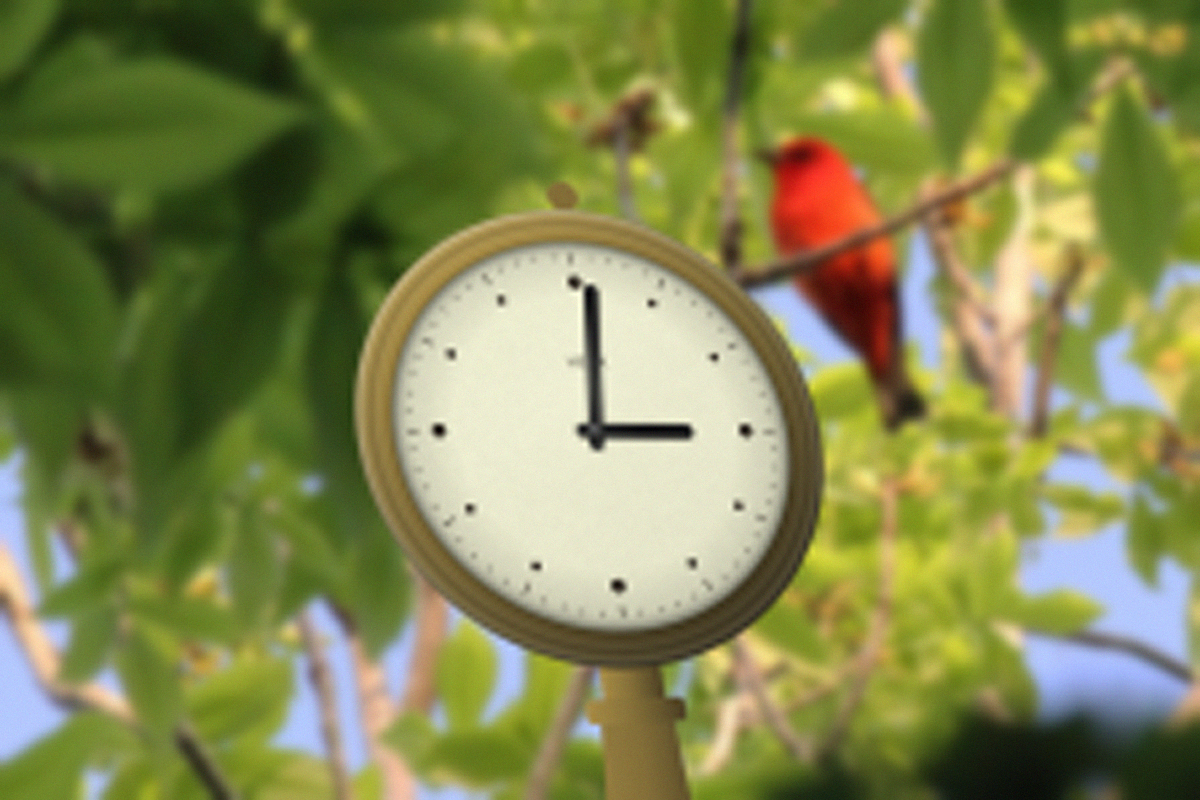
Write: 3:01
